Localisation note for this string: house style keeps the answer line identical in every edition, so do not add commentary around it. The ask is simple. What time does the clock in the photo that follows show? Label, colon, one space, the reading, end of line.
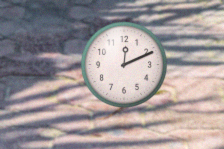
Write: 12:11
